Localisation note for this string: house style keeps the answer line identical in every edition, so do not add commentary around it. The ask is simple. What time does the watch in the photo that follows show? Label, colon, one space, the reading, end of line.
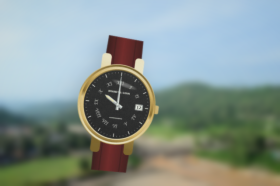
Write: 10:00
